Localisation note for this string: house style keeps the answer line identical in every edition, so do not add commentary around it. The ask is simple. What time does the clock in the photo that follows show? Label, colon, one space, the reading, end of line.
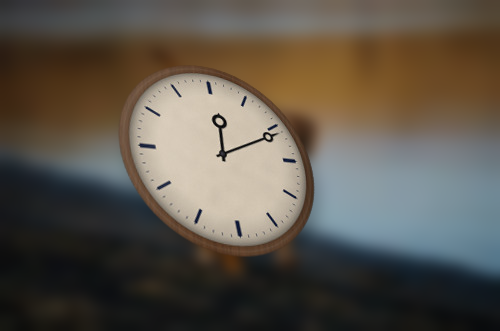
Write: 12:11
